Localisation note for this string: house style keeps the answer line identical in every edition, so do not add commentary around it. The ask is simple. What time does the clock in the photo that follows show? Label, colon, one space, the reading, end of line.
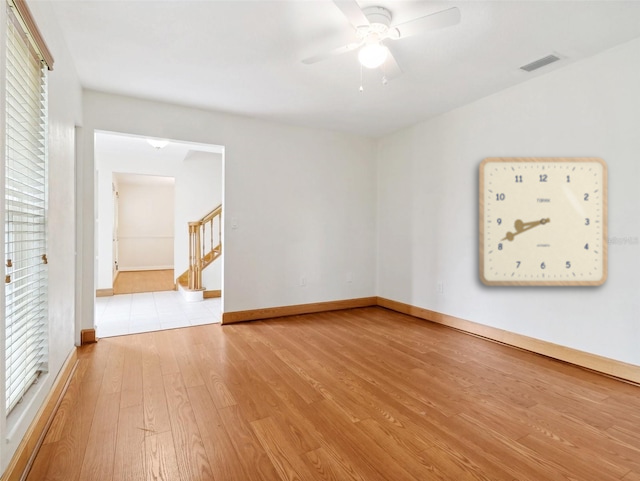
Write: 8:41
